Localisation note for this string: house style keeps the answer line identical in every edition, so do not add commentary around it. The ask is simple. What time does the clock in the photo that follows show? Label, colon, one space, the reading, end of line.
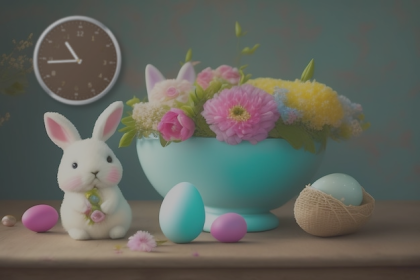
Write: 10:44
